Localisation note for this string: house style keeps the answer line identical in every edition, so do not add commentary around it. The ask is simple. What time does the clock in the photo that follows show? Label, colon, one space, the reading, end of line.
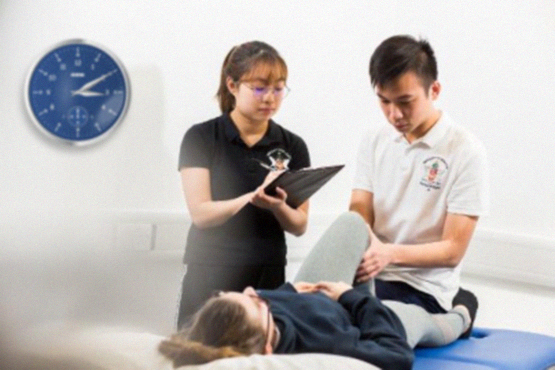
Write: 3:10
